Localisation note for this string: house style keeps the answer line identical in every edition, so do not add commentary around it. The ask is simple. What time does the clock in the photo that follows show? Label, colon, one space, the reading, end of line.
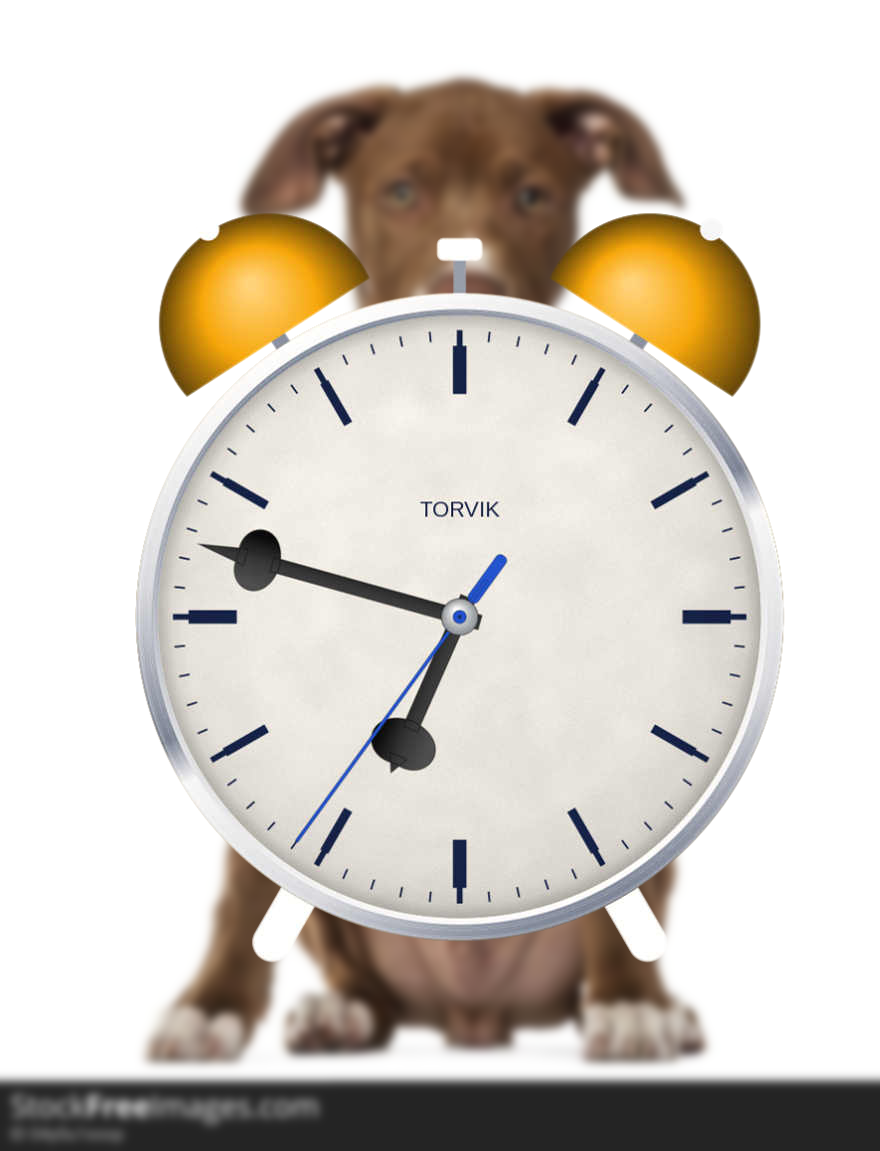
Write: 6:47:36
